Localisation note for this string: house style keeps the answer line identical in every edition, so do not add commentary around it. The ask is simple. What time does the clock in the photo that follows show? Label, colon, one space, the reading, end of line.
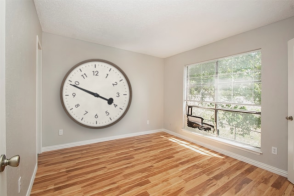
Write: 3:49
